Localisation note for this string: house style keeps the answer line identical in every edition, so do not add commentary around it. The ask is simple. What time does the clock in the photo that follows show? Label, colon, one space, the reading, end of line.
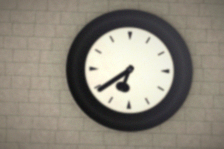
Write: 6:39
